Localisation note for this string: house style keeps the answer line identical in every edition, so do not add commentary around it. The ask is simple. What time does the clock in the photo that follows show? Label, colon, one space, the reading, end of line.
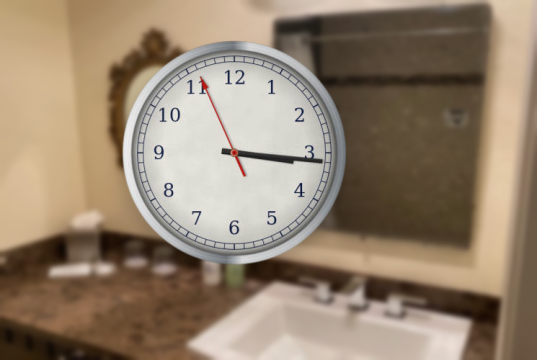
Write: 3:15:56
